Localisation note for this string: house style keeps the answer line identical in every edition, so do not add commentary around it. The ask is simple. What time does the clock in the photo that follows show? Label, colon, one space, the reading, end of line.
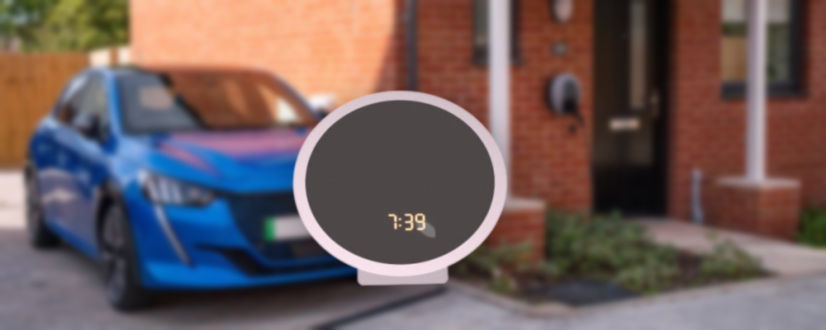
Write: 7:39
